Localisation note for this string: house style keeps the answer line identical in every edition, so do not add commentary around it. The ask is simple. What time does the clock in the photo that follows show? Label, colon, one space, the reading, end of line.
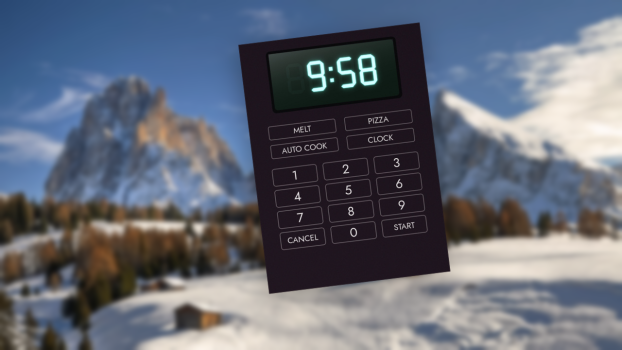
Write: 9:58
